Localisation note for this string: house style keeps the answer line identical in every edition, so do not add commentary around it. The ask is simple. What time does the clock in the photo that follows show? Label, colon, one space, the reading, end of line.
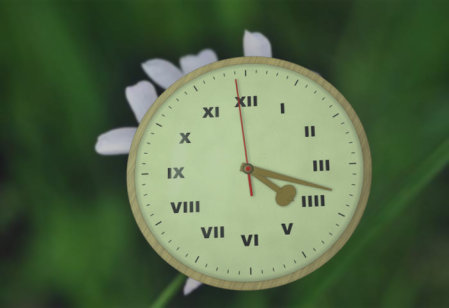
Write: 4:17:59
